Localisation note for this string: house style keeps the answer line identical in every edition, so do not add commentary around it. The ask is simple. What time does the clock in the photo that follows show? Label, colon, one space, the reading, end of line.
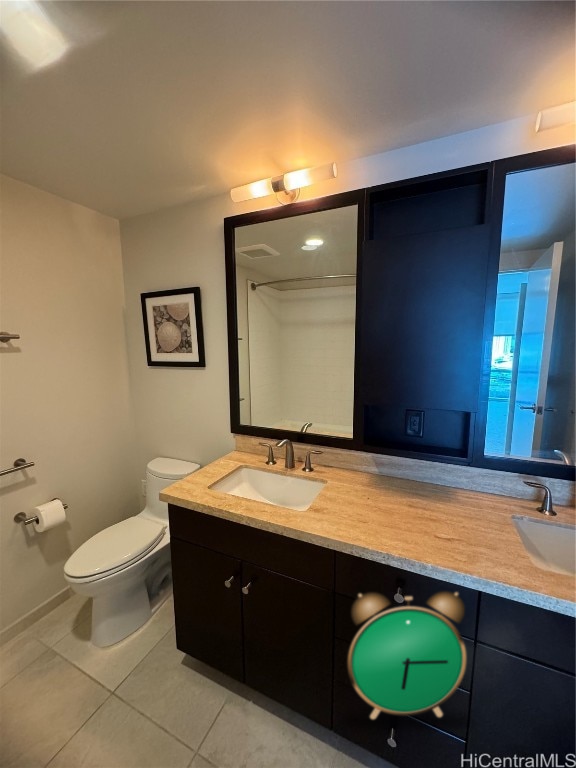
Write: 6:15
